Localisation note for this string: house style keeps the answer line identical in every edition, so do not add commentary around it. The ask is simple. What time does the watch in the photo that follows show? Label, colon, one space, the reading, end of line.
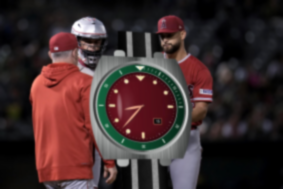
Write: 8:37
